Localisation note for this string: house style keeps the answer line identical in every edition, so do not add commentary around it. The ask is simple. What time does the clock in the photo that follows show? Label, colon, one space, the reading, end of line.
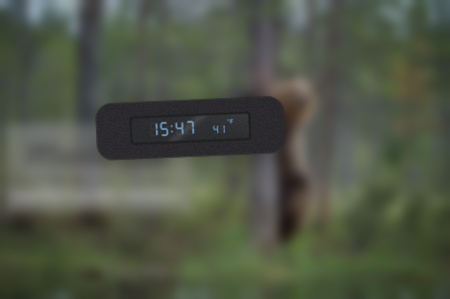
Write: 15:47
